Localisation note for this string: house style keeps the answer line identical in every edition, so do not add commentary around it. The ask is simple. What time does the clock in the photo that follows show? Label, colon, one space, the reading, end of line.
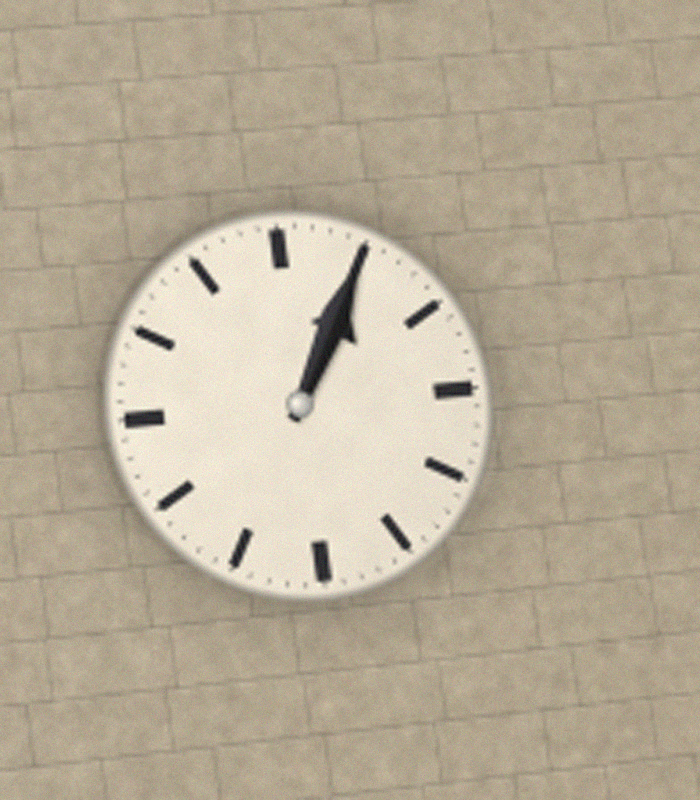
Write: 1:05
